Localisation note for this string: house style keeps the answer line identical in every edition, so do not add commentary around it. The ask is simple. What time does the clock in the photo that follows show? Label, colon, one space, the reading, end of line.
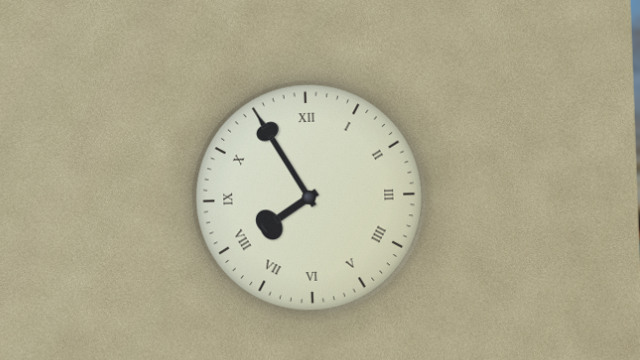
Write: 7:55
